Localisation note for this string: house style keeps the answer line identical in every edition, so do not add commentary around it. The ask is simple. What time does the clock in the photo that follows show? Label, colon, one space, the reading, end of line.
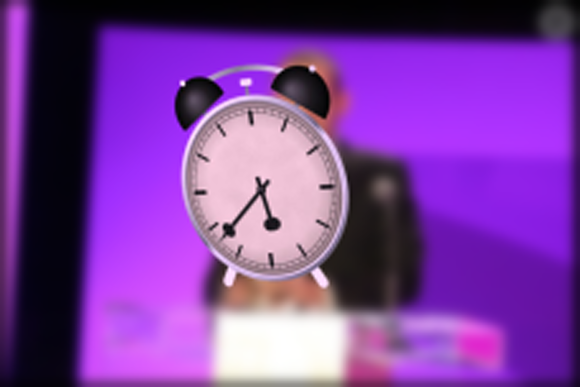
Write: 5:38
